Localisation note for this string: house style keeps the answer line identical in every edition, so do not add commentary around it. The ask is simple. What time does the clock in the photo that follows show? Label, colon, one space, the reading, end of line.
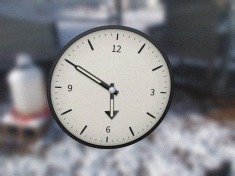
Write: 5:50
